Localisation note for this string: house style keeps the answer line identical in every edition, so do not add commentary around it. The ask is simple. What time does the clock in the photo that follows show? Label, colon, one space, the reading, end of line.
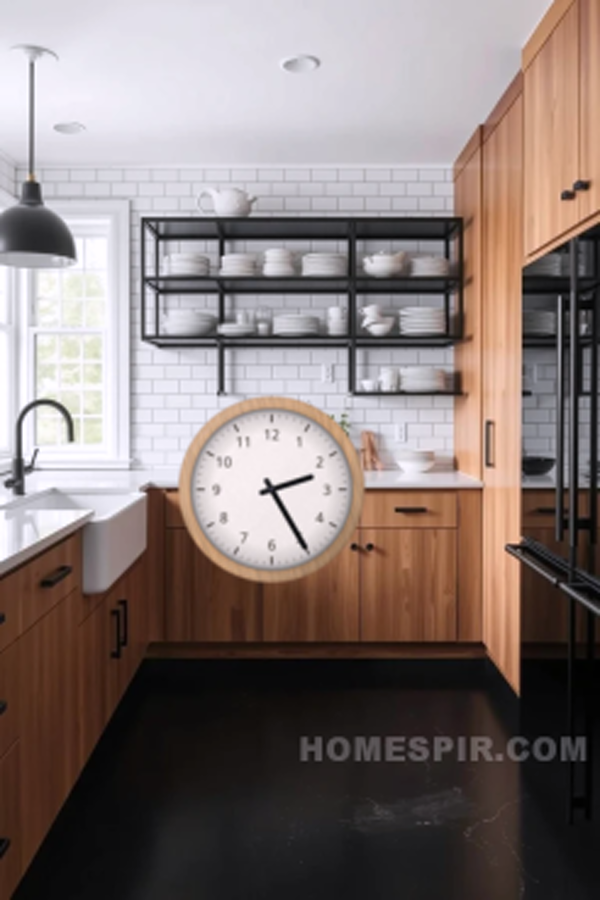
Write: 2:25
